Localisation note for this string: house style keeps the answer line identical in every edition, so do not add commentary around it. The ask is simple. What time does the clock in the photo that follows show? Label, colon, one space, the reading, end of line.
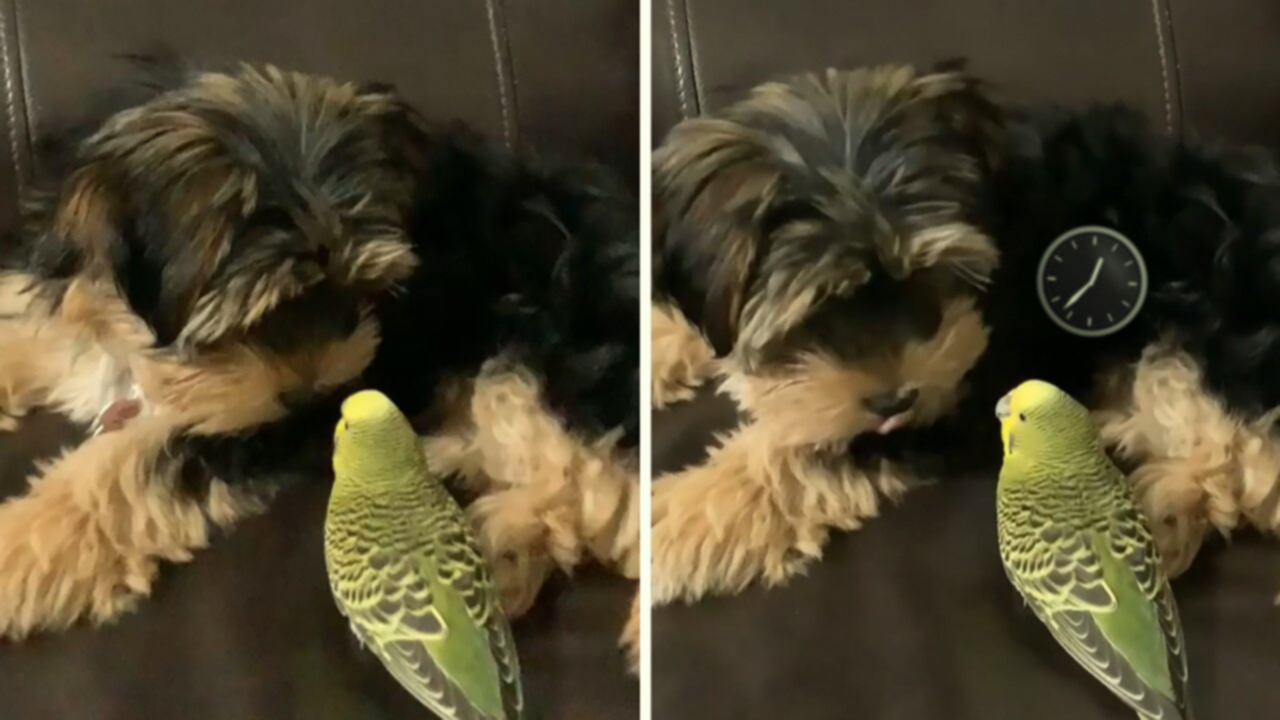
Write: 12:37
